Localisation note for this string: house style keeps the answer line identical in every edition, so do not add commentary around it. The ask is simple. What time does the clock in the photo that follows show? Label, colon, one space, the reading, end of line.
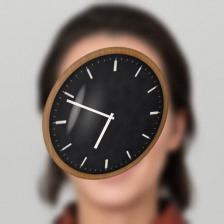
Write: 6:49
